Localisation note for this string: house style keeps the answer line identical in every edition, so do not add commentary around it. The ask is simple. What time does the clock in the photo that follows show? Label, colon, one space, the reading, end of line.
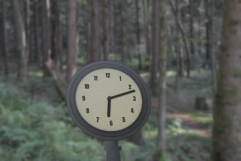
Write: 6:12
